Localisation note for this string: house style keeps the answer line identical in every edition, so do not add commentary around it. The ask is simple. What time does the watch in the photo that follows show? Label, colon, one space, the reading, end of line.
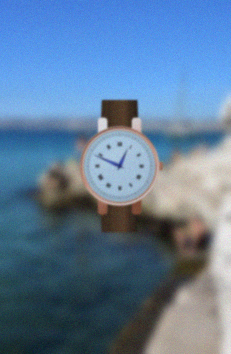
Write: 12:49
